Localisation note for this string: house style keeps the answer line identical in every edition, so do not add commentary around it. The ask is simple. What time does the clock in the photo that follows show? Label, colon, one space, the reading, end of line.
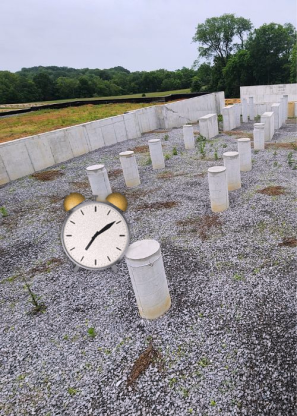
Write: 7:09
